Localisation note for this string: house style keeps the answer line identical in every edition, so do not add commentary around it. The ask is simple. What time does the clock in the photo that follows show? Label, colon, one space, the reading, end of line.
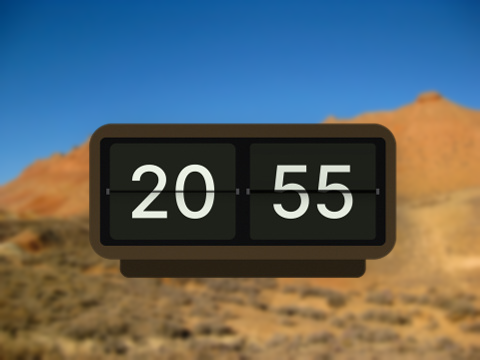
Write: 20:55
